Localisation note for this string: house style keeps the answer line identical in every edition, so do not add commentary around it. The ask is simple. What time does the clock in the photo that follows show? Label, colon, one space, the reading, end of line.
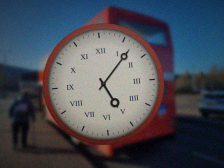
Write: 5:07
